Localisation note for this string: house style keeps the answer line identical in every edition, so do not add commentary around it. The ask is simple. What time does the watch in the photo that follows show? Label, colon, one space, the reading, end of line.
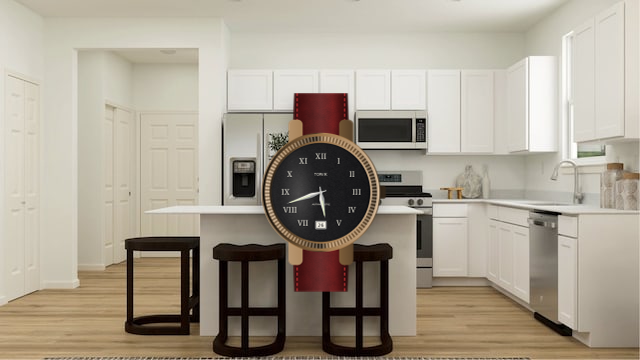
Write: 5:42
